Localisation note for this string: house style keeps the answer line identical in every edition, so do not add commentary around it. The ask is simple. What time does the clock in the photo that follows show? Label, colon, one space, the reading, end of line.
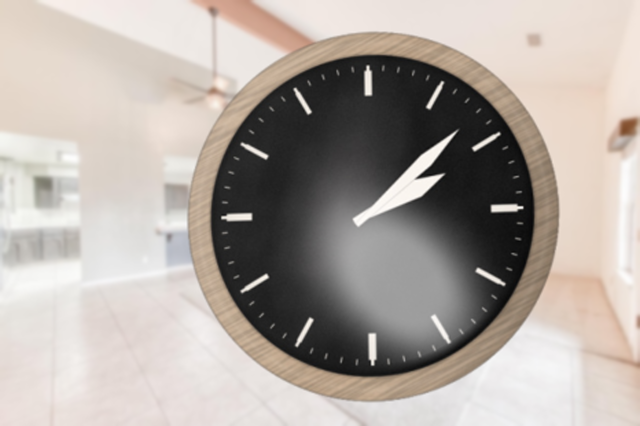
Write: 2:08
